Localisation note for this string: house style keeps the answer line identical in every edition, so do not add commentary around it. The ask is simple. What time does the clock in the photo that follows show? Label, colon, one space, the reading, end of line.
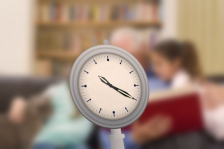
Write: 10:20
